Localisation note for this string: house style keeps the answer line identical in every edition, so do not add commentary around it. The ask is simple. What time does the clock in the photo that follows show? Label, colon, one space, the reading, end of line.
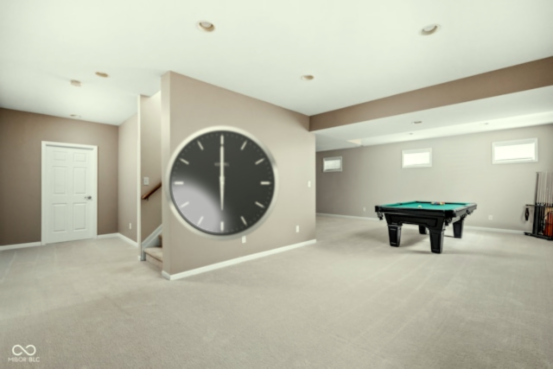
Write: 6:00
